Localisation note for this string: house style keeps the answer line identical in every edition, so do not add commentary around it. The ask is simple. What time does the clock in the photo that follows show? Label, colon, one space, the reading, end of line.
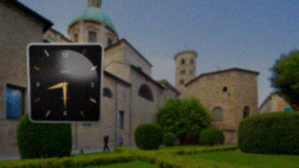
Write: 8:30
